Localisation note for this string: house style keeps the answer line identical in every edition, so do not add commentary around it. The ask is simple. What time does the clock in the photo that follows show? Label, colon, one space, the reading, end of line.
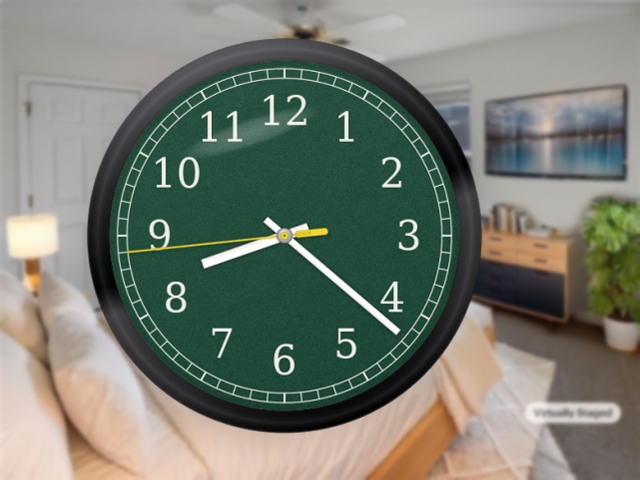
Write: 8:21:44
